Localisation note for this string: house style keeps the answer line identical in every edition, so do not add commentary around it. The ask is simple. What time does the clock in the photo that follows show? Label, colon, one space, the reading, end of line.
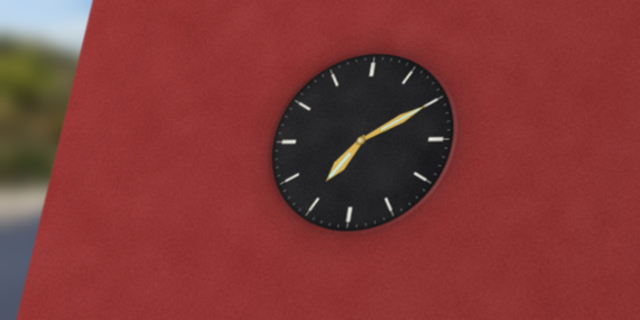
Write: 7:10
